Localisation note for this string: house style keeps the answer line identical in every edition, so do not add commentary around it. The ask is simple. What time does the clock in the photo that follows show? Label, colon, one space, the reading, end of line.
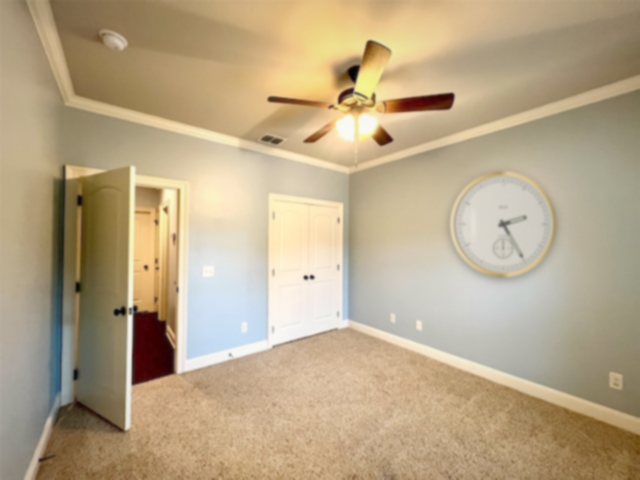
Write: 2:25
